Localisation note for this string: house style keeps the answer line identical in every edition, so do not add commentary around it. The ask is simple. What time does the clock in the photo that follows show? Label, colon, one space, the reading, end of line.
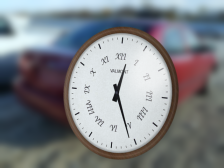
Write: 12:26
